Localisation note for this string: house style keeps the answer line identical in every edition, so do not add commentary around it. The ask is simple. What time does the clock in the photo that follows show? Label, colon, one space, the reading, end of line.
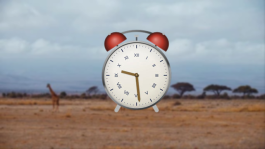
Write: 9:29
